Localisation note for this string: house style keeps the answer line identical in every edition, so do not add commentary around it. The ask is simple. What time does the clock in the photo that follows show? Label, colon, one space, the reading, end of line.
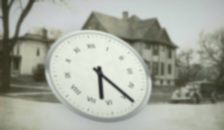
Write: 6:24
